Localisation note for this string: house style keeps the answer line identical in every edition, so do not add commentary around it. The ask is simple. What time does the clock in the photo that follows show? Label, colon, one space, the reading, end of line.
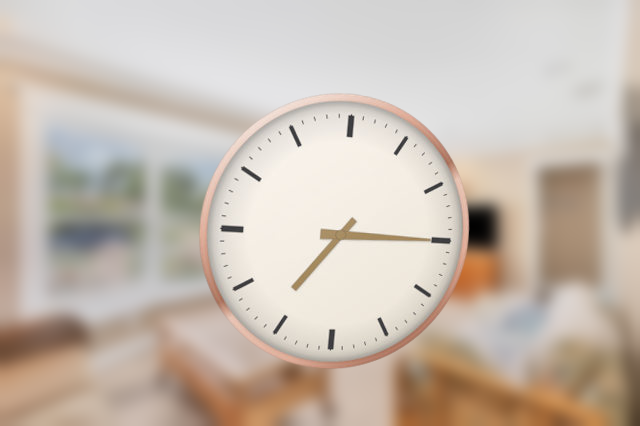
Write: 7:15
